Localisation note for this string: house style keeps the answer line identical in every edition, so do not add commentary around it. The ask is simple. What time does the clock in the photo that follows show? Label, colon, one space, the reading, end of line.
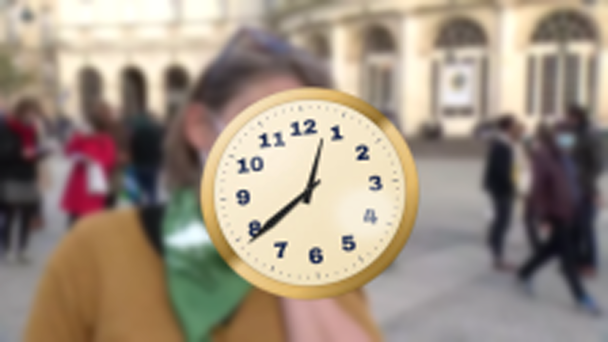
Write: 12:39
